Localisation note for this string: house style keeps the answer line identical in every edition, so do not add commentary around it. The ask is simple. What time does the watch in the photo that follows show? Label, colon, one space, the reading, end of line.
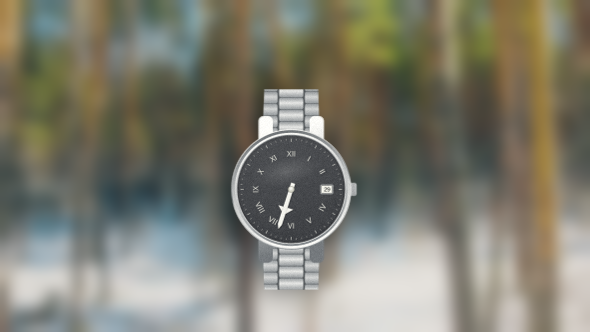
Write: 6:33
